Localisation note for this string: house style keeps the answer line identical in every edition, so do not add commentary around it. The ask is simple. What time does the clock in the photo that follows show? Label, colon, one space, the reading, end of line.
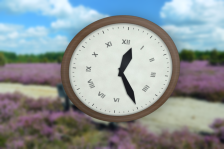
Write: 12:25
